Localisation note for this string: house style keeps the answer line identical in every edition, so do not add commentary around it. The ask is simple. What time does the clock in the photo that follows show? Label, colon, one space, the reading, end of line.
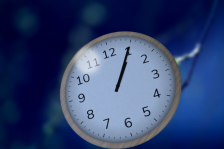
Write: 1:05
